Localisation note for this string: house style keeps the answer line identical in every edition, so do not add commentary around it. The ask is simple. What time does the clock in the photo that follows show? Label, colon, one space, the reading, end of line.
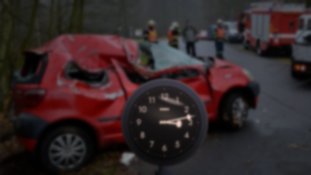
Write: 3:13
